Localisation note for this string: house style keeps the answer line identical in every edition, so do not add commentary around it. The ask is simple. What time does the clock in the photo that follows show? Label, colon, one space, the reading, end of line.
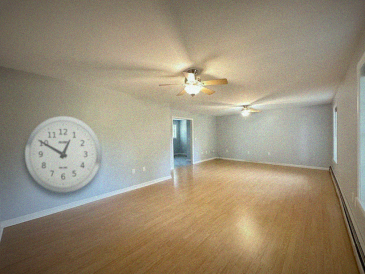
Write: 12:50
